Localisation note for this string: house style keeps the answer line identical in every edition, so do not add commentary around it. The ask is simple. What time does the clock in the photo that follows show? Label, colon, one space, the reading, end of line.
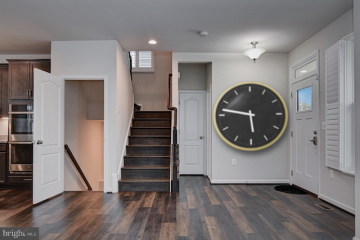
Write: 5:47
